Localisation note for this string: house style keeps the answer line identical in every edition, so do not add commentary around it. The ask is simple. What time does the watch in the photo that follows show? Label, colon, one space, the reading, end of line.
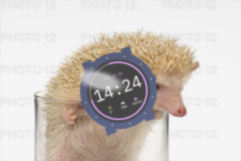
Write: 14:24
